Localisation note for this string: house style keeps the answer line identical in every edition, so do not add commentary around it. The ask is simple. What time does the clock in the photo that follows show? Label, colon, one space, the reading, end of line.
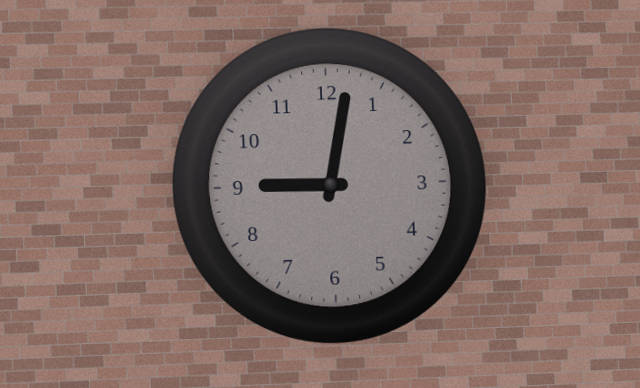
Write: 9:02
